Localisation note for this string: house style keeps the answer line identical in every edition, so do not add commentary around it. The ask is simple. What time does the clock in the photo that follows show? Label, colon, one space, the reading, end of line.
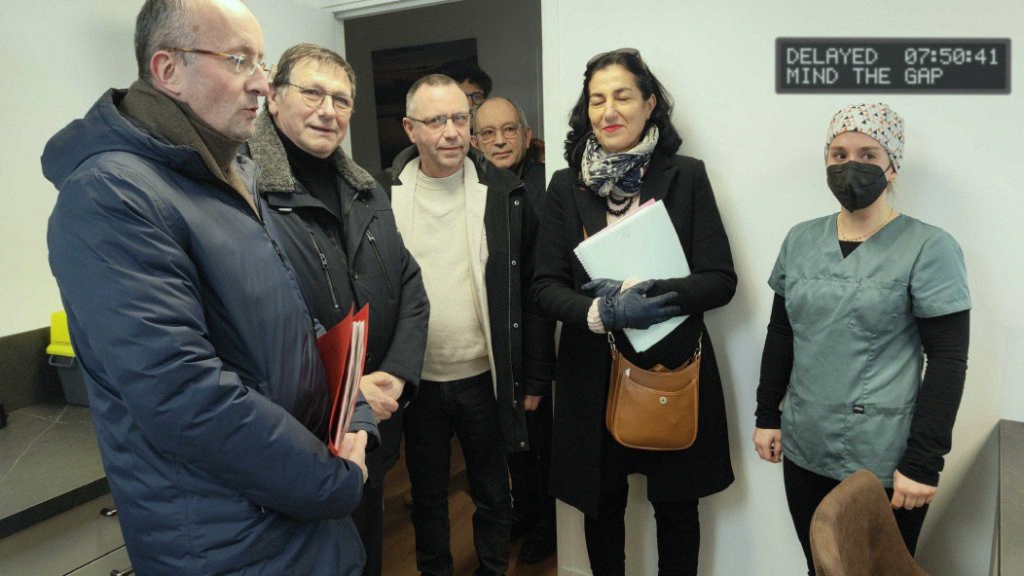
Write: 7:50:41
